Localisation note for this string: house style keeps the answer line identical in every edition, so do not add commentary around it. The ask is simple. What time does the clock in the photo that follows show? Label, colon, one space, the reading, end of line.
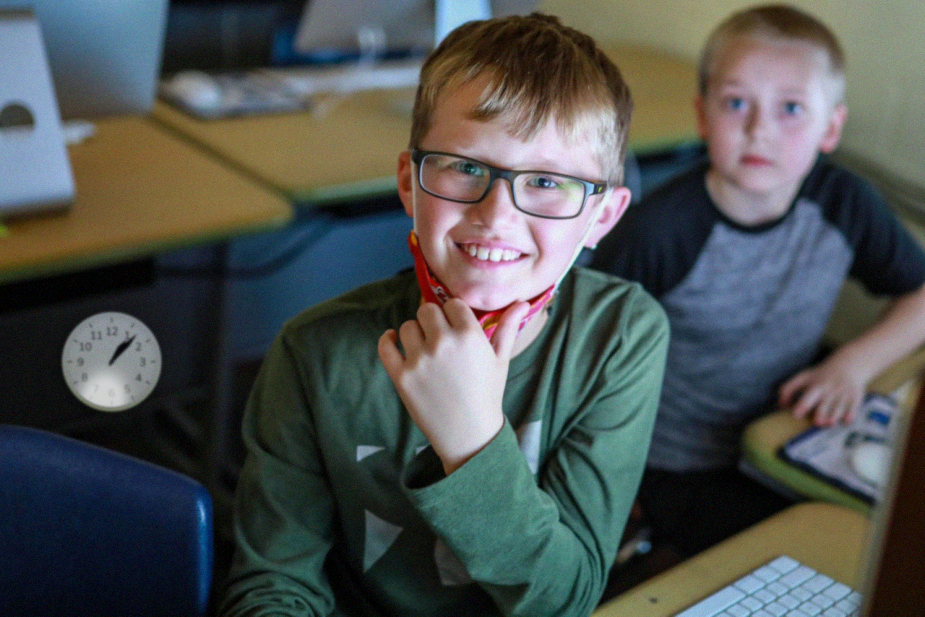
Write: 1:07
